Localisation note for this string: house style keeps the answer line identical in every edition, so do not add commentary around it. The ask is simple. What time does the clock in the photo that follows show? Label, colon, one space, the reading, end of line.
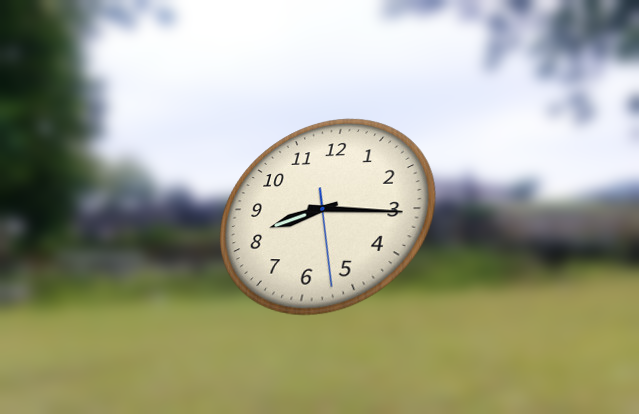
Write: 8:15:27
